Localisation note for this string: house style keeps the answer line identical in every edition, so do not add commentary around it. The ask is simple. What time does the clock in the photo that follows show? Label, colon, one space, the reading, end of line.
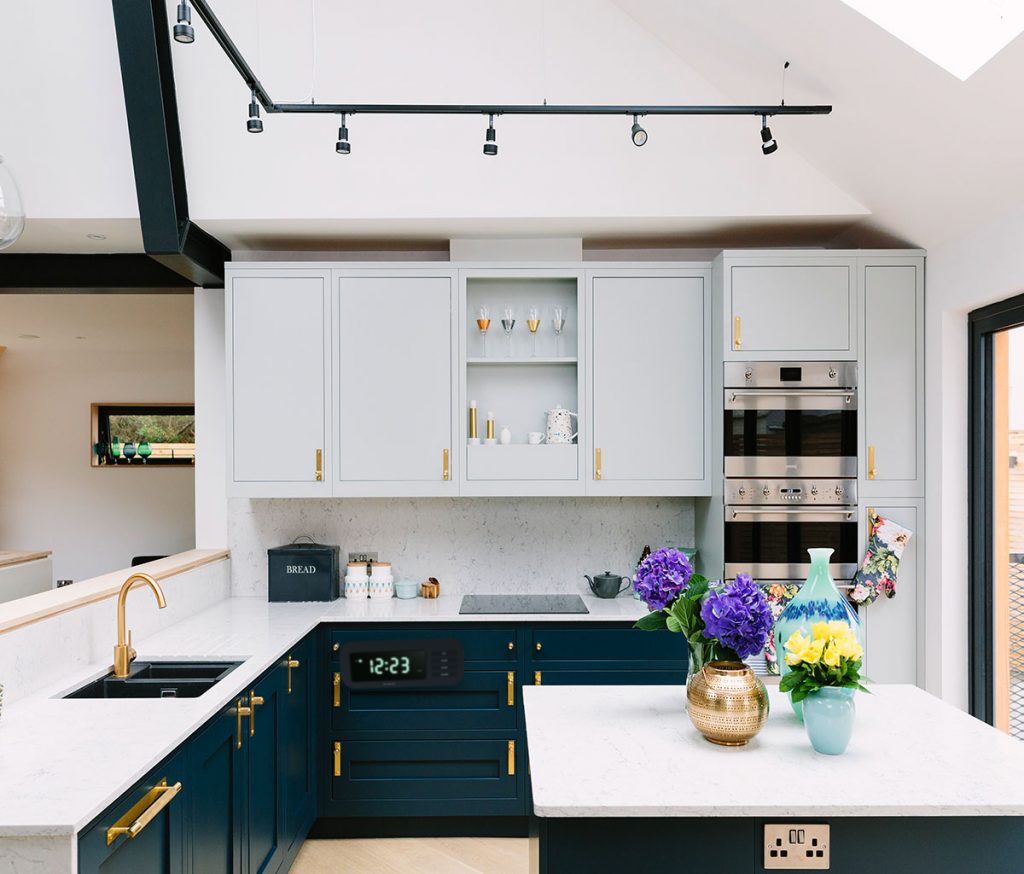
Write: 12:23
